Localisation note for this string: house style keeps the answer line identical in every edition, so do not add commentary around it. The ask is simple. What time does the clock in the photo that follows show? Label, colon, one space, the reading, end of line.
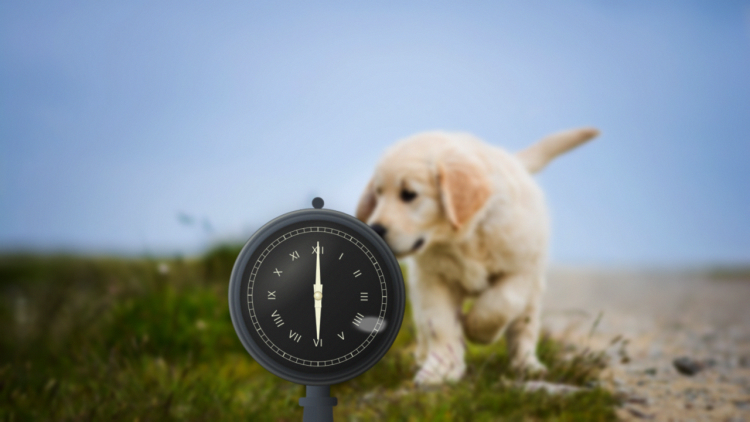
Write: 6:00
